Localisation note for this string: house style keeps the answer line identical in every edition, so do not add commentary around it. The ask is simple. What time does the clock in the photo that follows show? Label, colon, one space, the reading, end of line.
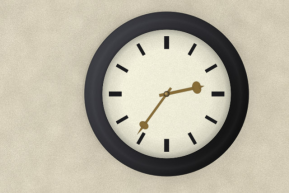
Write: 2:36
